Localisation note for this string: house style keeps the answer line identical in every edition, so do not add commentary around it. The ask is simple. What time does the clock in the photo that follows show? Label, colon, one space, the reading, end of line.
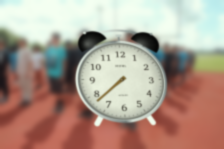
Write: 7:38
